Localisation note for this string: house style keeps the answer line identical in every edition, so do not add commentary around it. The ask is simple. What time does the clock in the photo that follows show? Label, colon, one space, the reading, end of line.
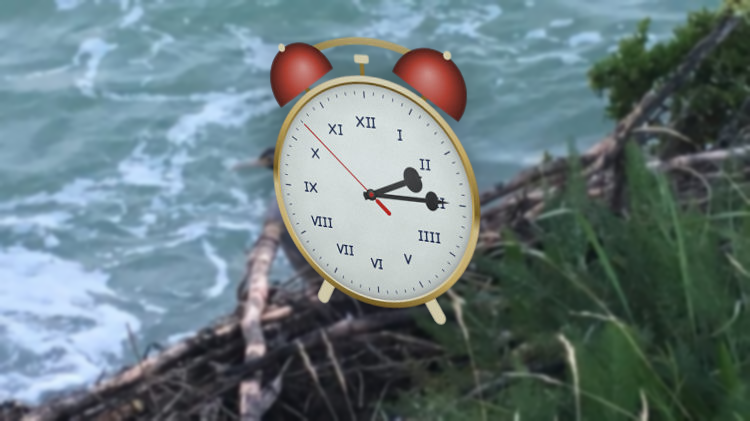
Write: 2:14:52
